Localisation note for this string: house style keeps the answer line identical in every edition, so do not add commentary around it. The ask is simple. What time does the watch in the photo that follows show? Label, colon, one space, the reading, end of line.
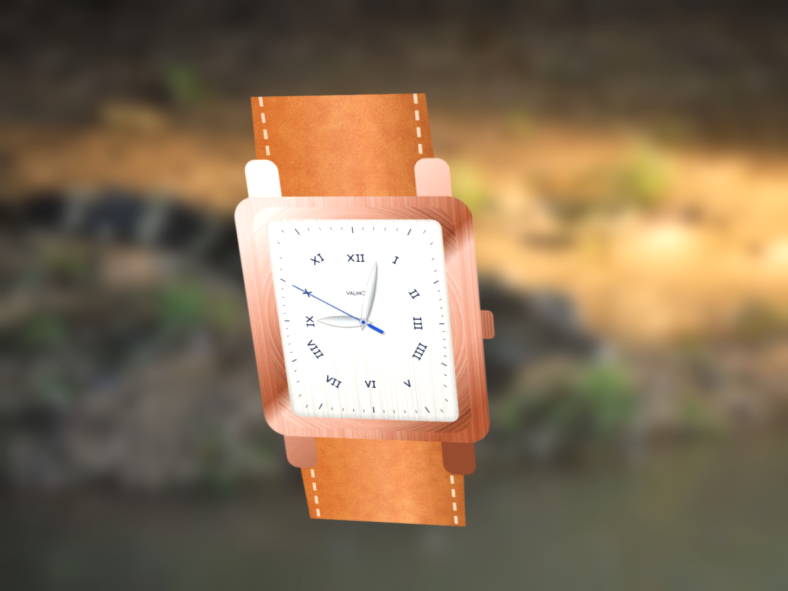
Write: 9:02:50
